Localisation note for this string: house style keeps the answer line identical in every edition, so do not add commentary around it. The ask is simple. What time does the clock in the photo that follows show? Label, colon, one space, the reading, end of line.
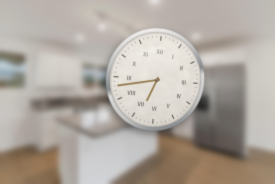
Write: 6:43
